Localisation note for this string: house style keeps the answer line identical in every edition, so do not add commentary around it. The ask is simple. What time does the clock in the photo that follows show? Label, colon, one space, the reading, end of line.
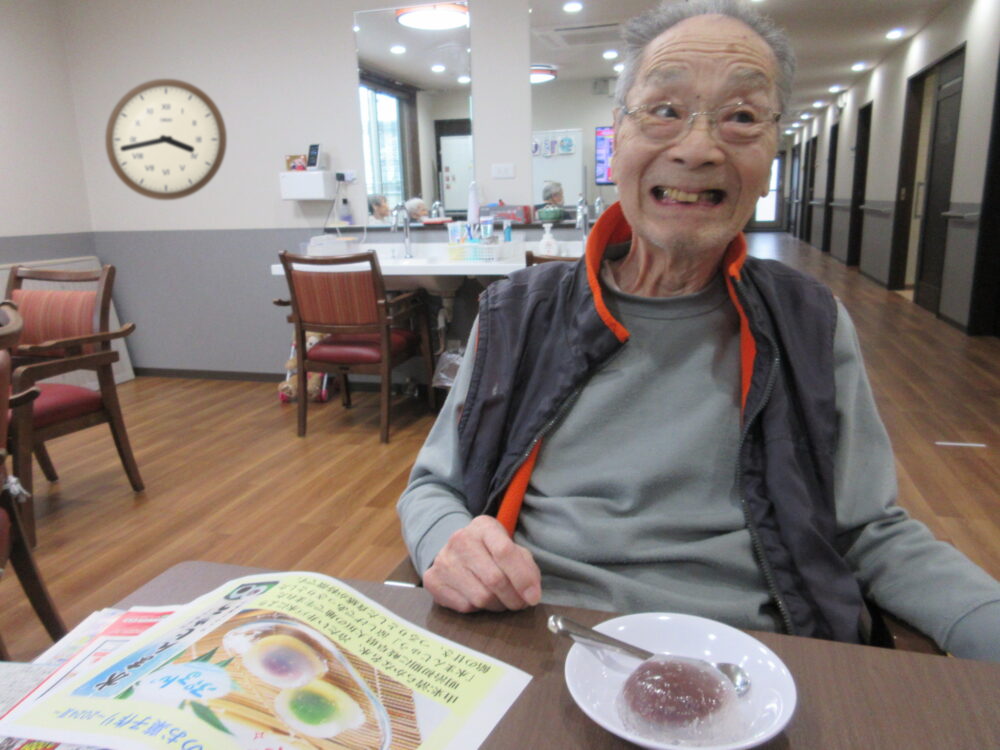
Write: 3:43
